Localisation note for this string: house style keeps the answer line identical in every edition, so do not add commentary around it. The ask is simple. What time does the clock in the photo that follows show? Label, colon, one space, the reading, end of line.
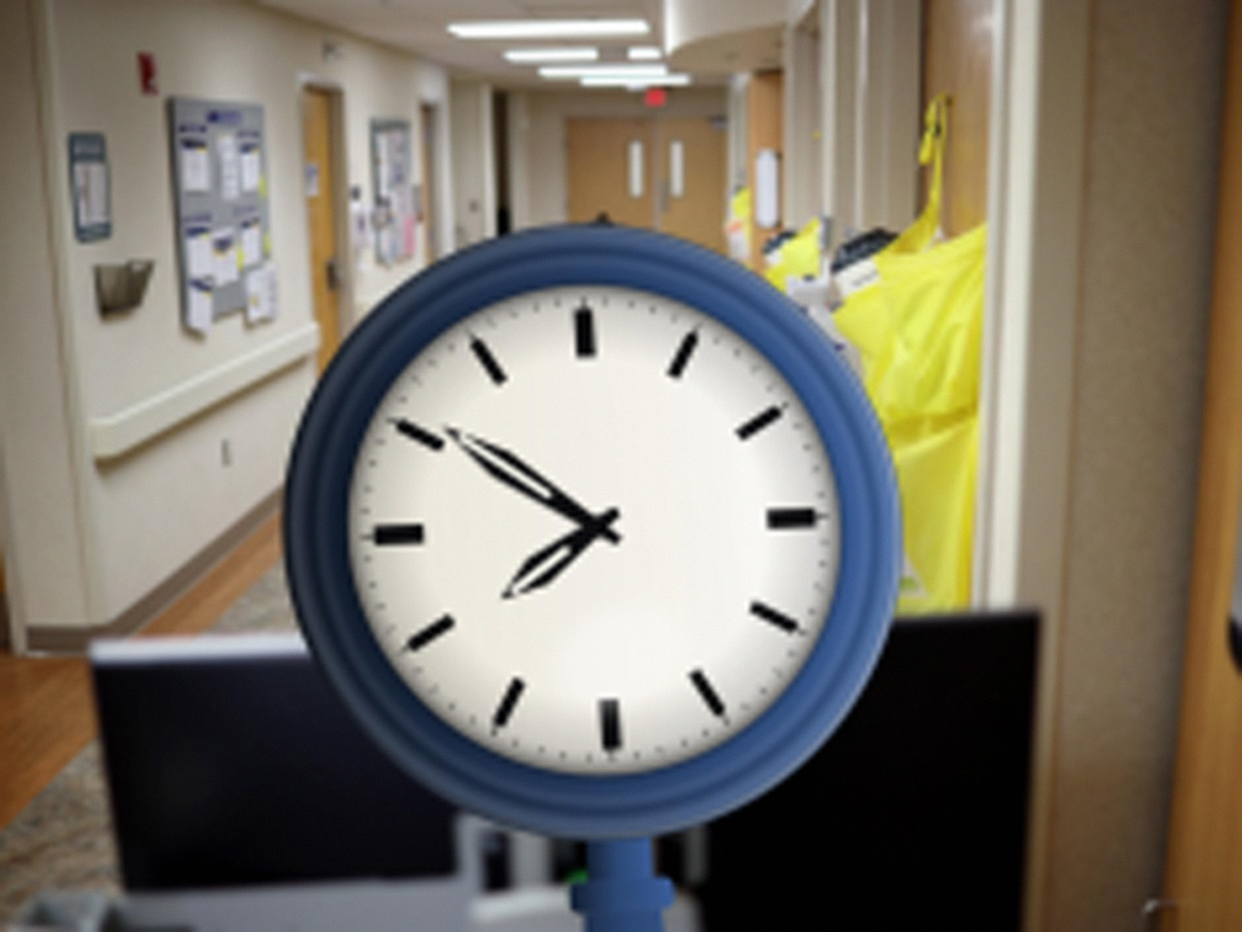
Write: 7:51
